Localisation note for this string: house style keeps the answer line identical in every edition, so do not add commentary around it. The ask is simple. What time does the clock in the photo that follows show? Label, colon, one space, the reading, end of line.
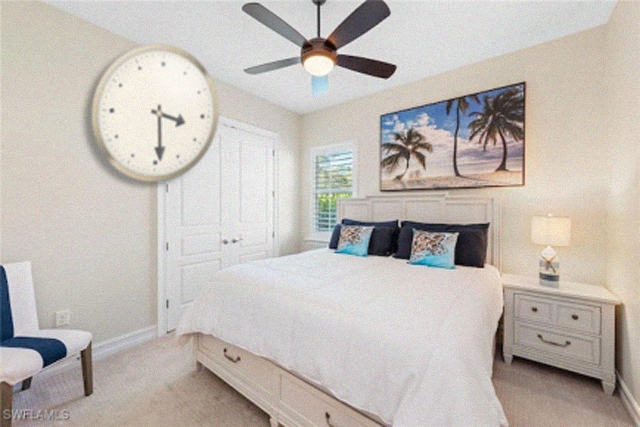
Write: 3:29
